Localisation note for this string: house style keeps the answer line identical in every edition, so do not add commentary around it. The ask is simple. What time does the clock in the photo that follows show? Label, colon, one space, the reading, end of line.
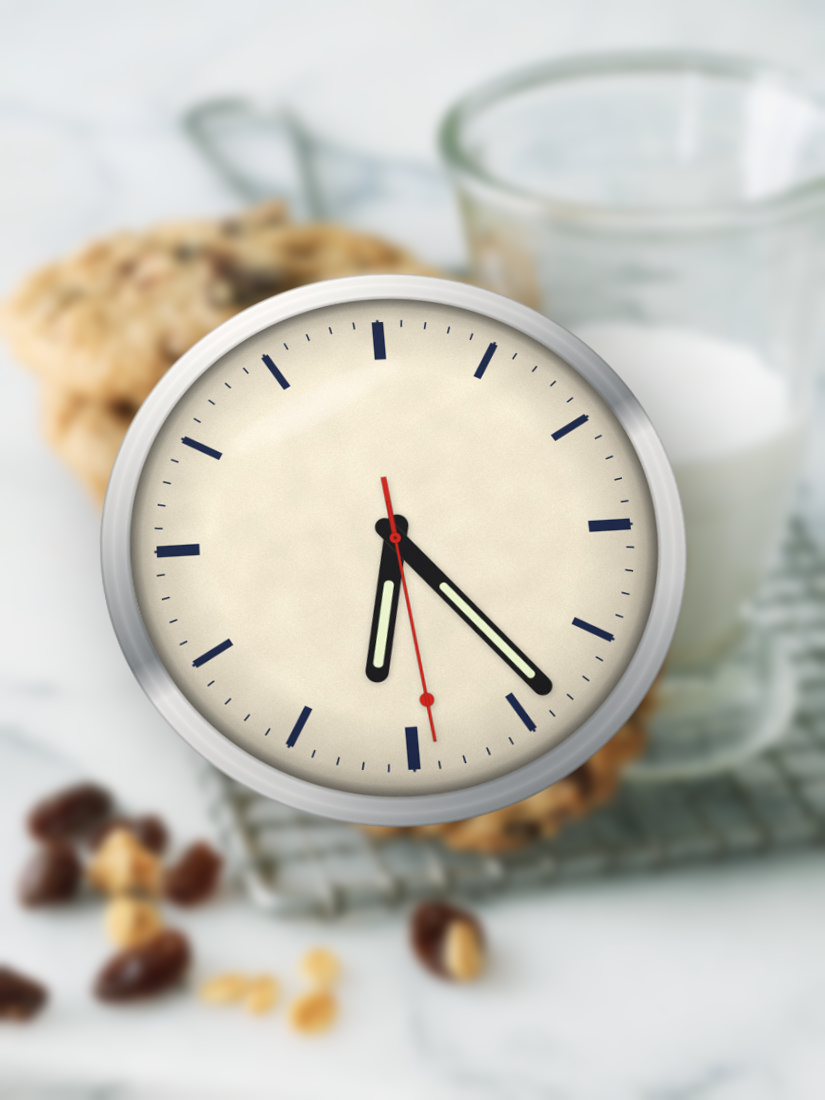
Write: 6:23:29
